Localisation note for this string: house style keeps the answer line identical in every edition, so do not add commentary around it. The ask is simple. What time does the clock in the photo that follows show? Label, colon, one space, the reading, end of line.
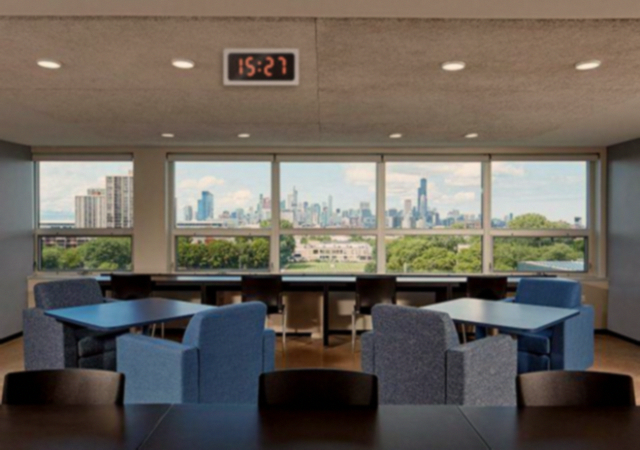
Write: 15:27
